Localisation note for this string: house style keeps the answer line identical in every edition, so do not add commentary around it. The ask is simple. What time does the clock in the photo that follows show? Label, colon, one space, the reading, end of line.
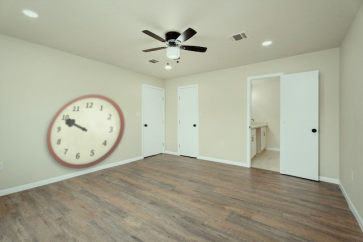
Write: 9:49
